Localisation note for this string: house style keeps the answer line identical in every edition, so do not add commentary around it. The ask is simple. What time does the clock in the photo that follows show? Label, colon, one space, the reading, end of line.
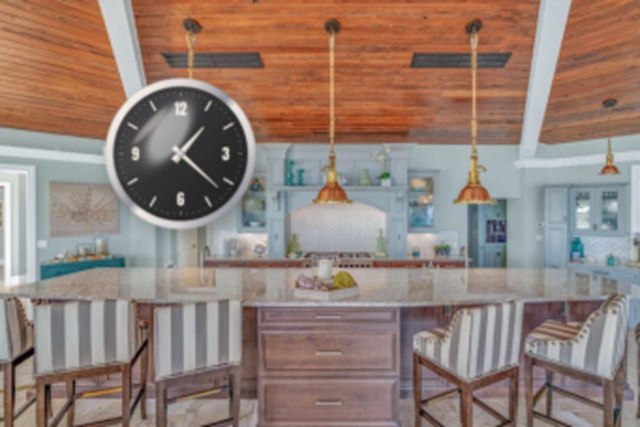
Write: 1:22
